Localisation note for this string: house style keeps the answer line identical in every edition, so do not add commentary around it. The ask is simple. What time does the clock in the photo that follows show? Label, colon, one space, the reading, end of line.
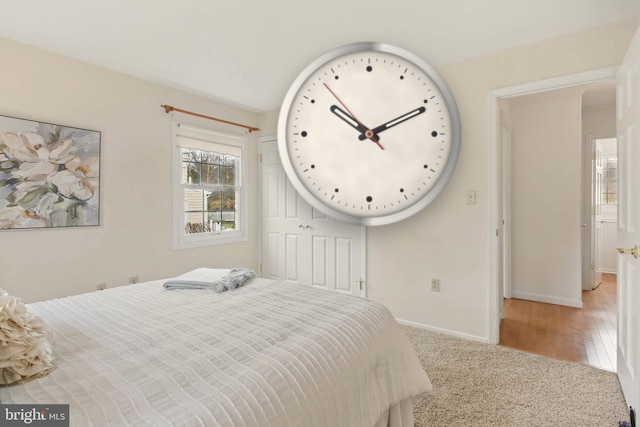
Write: 10:10:53
